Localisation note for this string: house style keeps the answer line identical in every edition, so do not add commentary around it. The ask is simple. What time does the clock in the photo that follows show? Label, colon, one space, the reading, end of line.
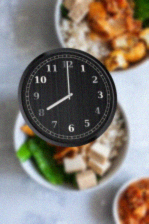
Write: 8:00
